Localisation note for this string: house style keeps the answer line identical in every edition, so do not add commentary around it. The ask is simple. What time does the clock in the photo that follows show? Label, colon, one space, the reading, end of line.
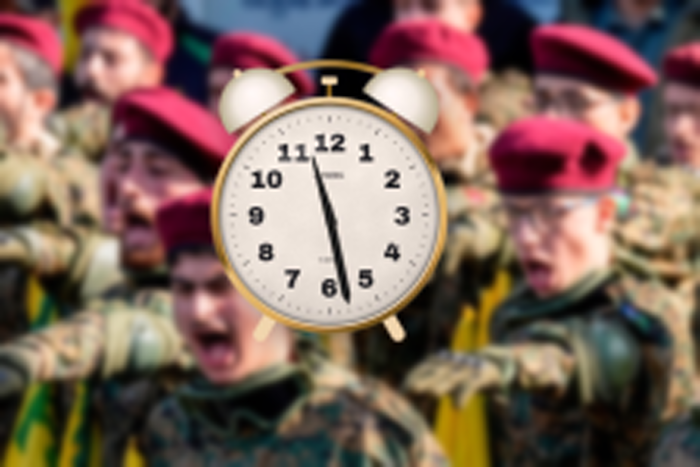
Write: 11:28
